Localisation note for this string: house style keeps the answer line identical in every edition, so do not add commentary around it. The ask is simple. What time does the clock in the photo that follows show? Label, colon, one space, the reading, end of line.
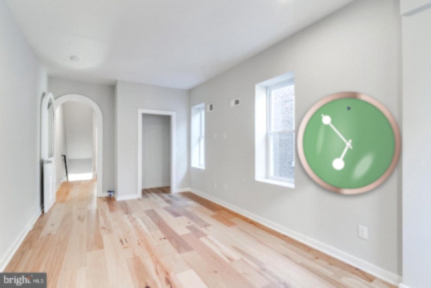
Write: 6:53
